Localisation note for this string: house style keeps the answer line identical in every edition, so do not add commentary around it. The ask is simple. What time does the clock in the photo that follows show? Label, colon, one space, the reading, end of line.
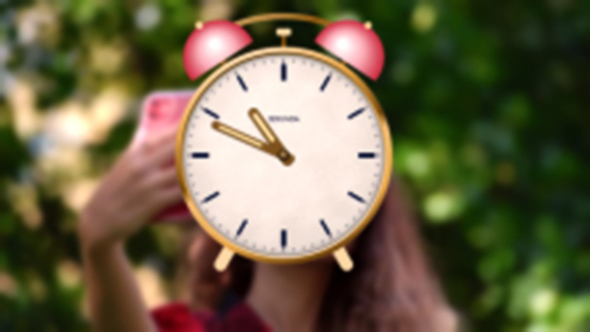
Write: 10:49
